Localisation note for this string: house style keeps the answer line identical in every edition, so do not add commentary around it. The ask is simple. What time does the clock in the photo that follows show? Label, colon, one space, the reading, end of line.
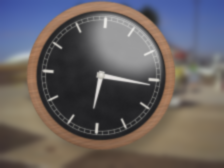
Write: 6:16
